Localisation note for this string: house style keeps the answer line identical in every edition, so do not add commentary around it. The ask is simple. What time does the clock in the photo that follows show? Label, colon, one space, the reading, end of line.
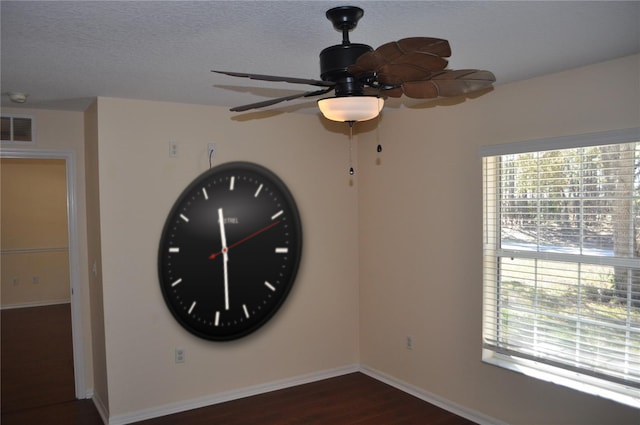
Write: 11:28:11
